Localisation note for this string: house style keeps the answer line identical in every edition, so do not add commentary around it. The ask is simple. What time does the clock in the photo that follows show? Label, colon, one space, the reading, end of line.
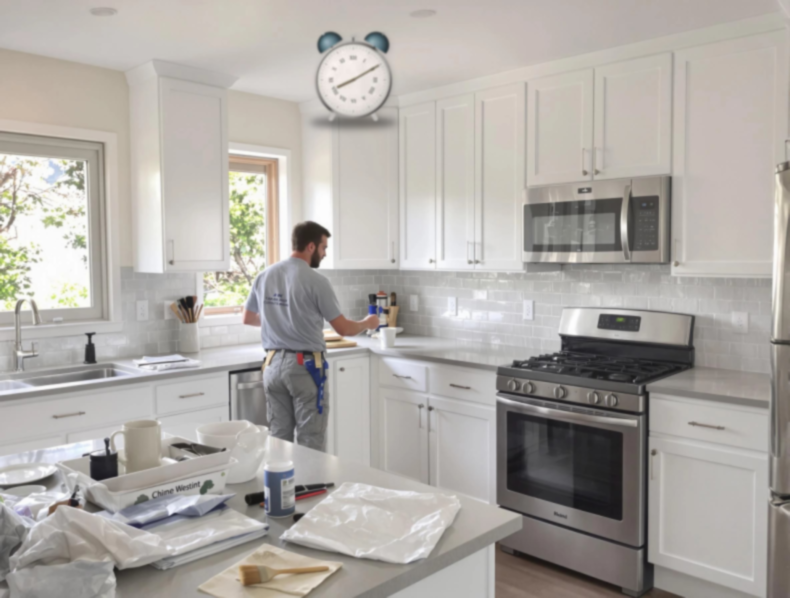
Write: 8:10
